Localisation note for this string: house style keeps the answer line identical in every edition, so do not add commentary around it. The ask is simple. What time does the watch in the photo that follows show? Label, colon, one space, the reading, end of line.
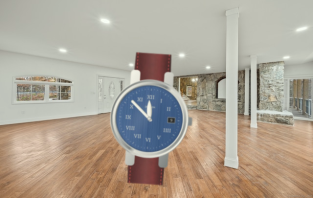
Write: 11:52
